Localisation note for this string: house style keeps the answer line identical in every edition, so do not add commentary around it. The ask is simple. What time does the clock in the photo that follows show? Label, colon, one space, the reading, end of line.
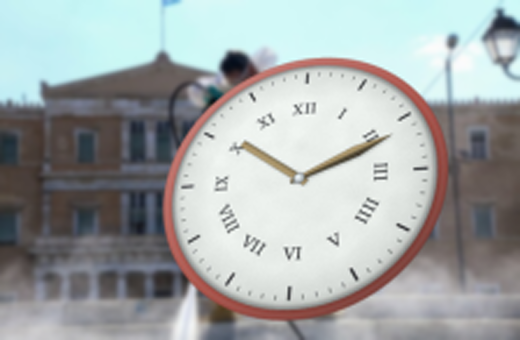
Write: 10:11
